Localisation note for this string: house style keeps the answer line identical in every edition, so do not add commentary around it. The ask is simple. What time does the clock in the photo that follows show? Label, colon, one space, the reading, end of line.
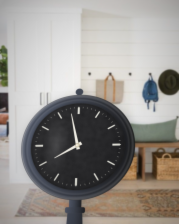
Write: 7:58
